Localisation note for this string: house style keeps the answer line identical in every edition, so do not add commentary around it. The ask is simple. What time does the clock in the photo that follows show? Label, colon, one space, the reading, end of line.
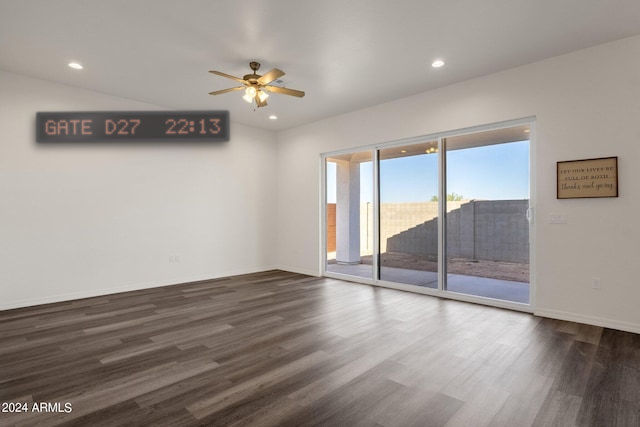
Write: 22:13
